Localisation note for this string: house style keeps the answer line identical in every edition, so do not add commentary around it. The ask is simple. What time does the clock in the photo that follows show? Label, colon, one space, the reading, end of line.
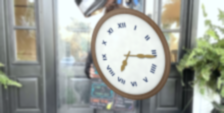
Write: 7:16
